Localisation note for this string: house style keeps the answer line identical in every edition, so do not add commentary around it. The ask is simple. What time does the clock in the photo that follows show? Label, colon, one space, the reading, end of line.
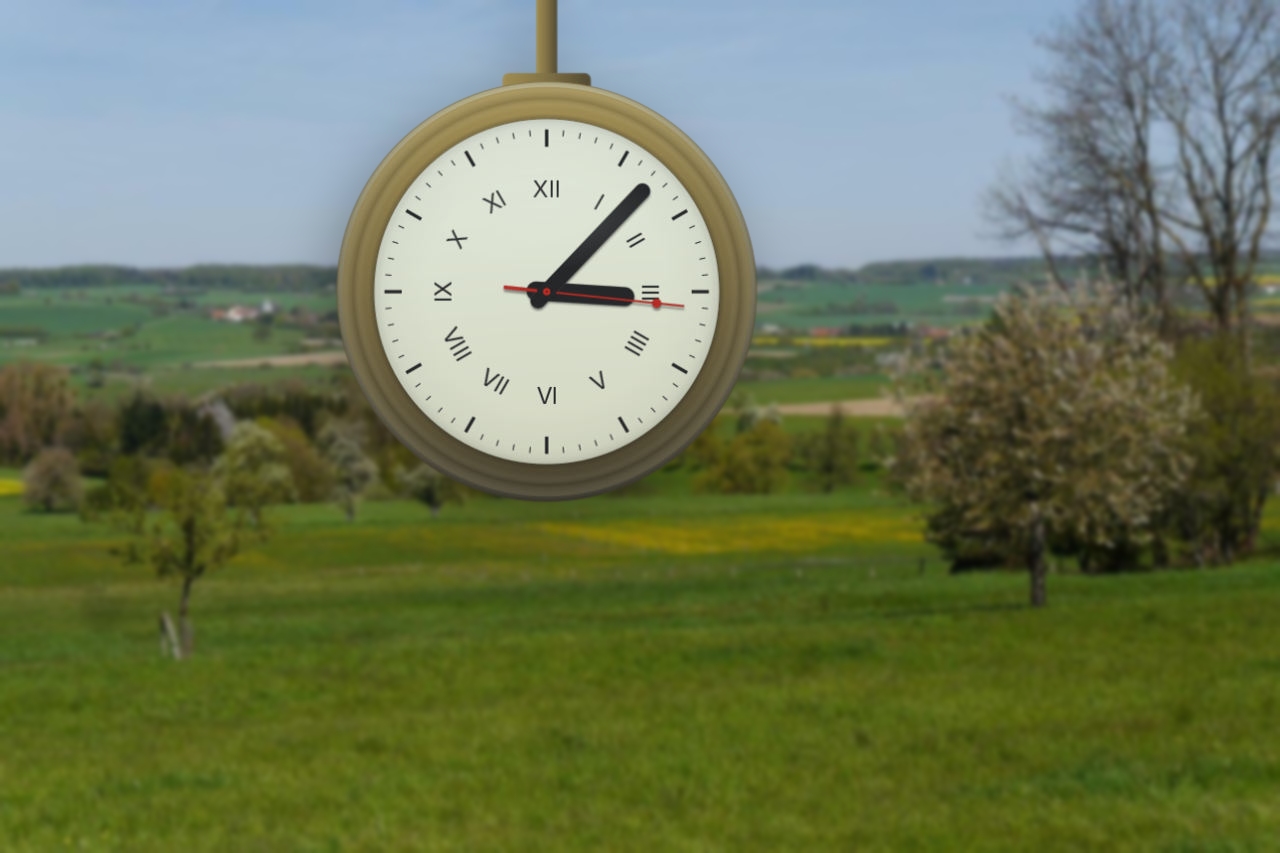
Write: 3:07:16
